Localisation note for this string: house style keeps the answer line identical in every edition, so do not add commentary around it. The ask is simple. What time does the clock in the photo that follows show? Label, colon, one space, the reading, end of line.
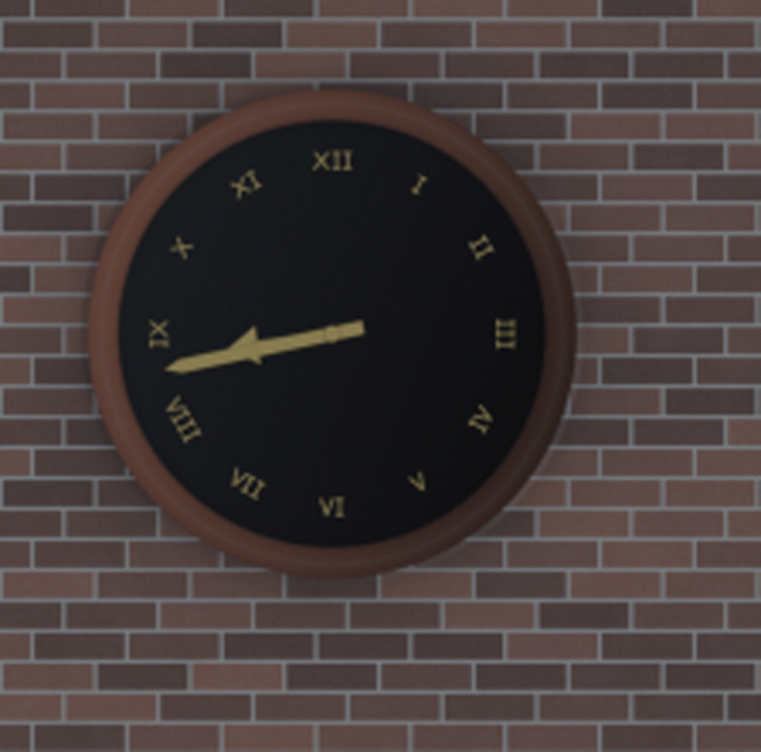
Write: 8:43
